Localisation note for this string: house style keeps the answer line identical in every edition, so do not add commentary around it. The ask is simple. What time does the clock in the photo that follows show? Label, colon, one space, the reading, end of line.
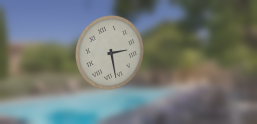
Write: 3:32
